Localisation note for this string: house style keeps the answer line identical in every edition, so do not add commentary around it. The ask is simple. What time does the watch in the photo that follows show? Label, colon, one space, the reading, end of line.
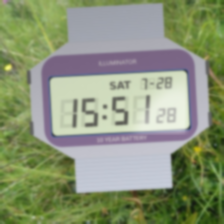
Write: 15:51:28
